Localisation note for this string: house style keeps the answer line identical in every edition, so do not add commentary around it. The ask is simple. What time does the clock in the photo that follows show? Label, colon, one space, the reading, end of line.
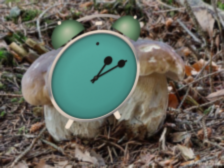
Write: 1:11
